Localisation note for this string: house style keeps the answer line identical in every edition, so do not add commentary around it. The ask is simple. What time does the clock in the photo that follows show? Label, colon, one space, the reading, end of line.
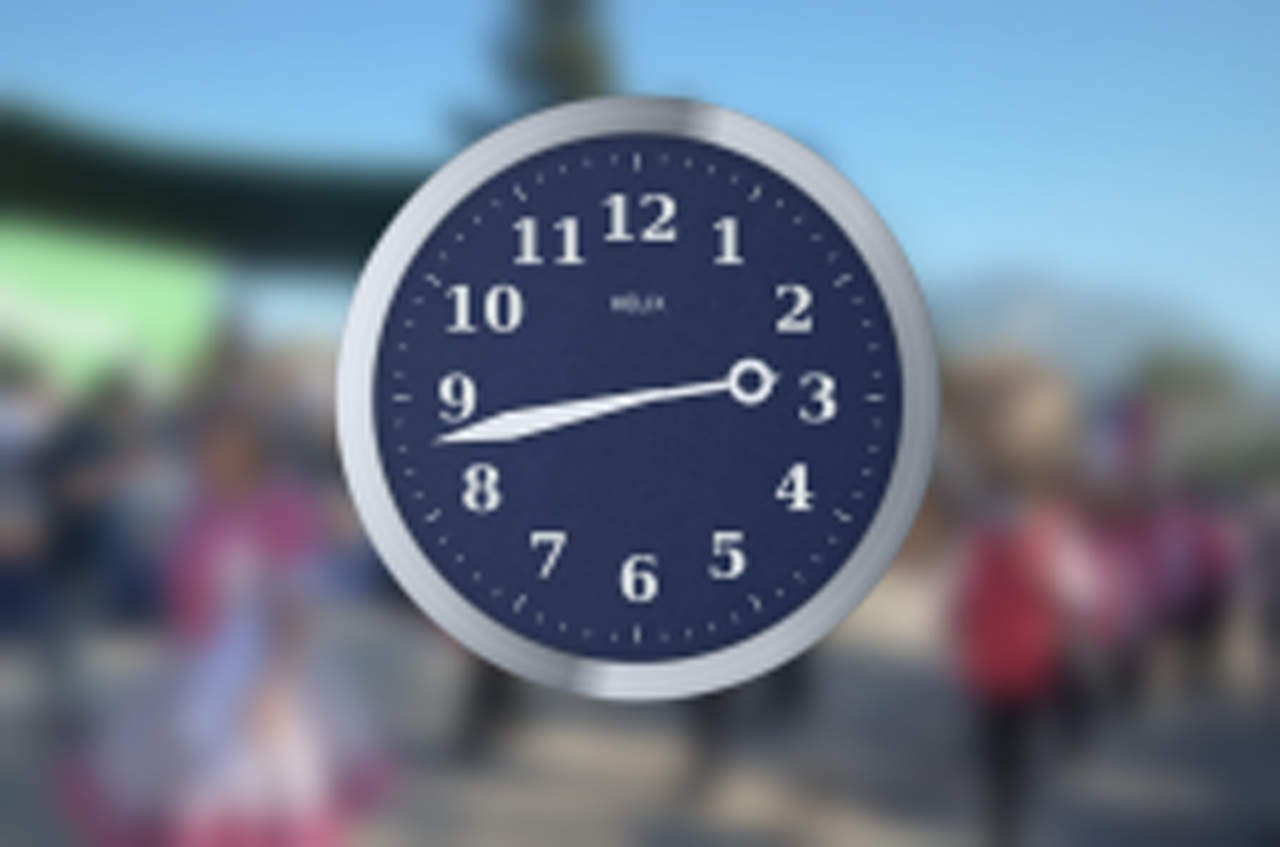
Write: 2:43
